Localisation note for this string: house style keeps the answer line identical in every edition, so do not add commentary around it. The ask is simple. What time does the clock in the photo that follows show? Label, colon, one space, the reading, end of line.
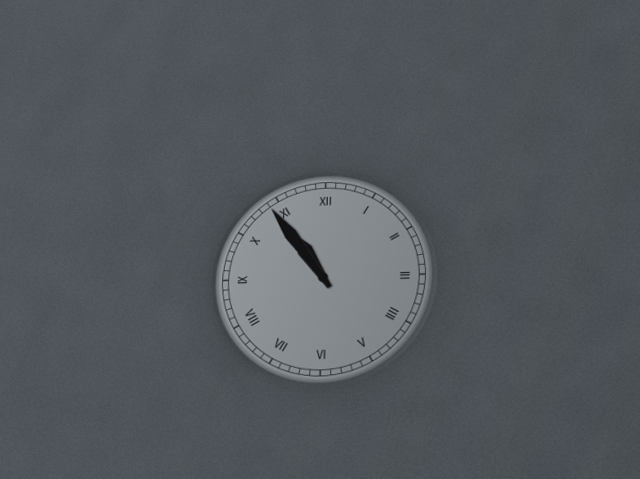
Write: 10:54
